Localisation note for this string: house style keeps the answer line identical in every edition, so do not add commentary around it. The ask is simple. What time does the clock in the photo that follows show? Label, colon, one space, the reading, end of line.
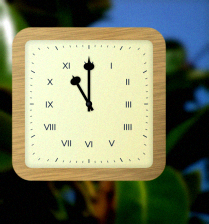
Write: 11:00
